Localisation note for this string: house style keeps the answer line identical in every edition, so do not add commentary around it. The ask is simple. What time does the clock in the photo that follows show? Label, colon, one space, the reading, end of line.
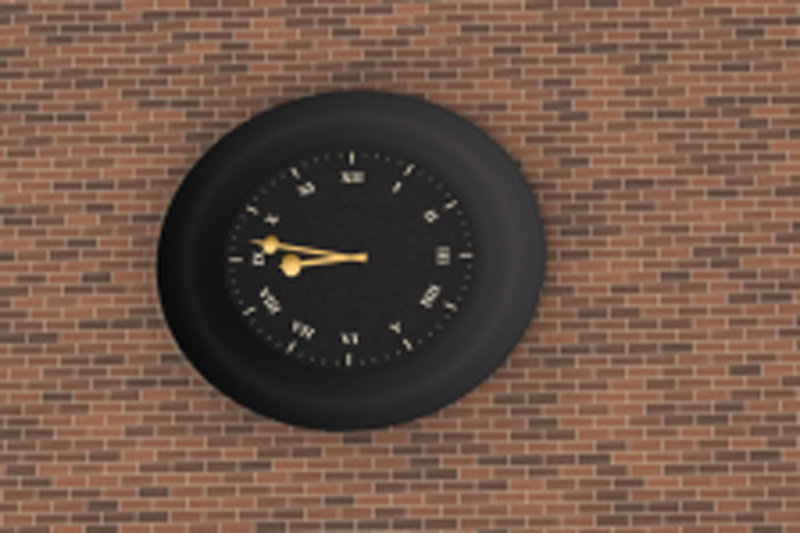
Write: 8:47
